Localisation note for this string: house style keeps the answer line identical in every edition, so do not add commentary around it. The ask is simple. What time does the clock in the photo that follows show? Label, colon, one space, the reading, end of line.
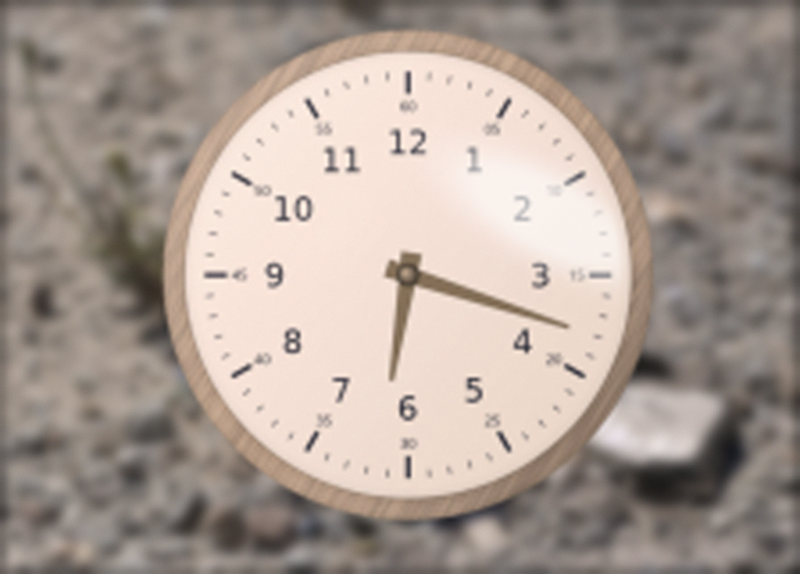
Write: 6:18
